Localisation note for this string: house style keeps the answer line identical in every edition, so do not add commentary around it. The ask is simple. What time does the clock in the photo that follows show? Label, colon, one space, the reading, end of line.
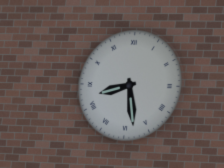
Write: 8:28
